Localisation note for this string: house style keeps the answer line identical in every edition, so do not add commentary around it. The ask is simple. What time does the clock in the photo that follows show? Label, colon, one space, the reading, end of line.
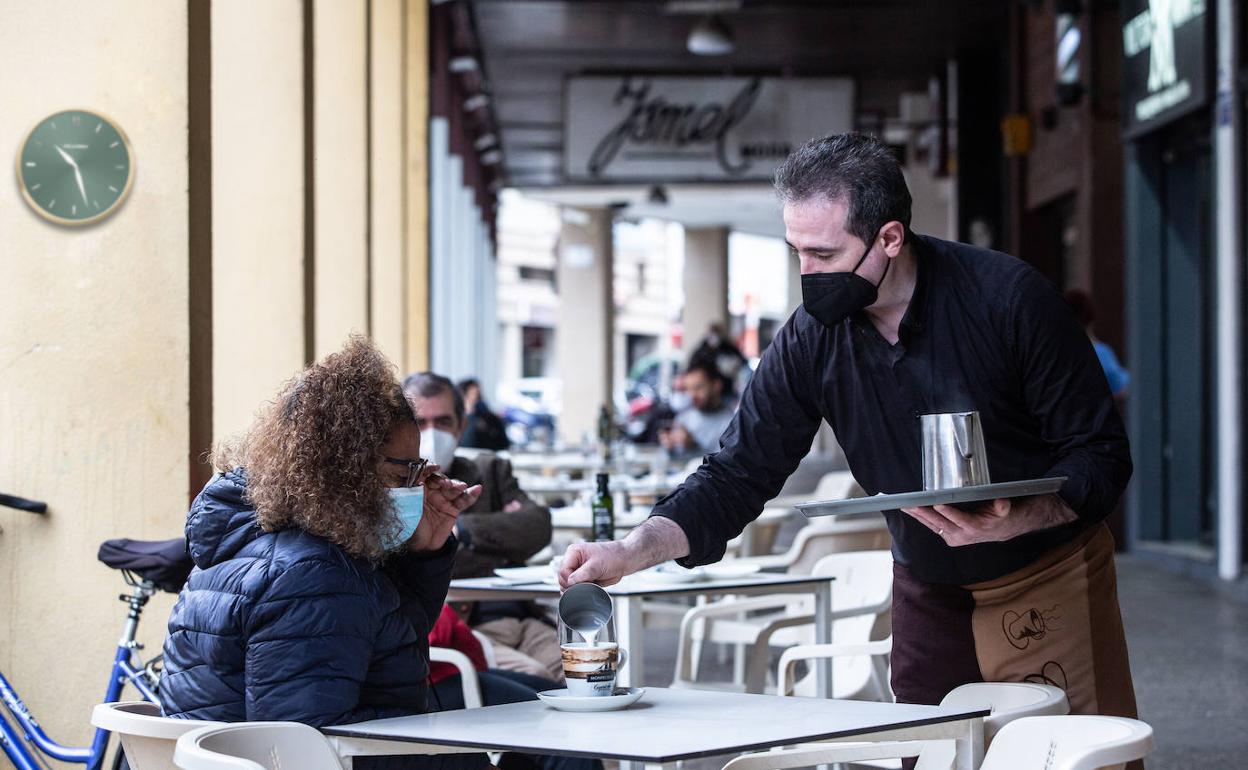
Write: 10:27
